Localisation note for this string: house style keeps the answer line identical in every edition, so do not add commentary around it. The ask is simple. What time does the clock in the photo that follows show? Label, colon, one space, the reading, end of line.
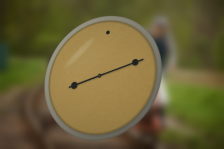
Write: 8:11
